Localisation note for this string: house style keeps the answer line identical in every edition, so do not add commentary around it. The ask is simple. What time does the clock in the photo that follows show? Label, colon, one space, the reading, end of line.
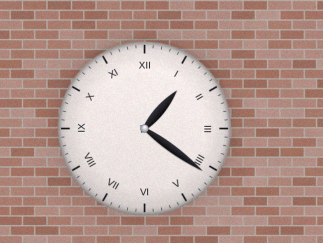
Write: 1:21
